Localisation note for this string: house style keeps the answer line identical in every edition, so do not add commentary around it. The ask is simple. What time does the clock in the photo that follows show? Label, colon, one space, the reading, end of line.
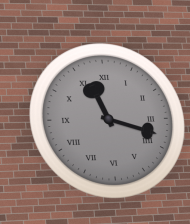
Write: 11:18
